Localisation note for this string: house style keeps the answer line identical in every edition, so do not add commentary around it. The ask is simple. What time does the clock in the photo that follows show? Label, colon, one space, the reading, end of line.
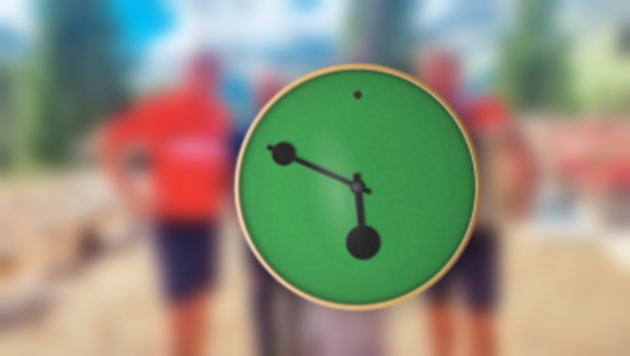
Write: 5:49
